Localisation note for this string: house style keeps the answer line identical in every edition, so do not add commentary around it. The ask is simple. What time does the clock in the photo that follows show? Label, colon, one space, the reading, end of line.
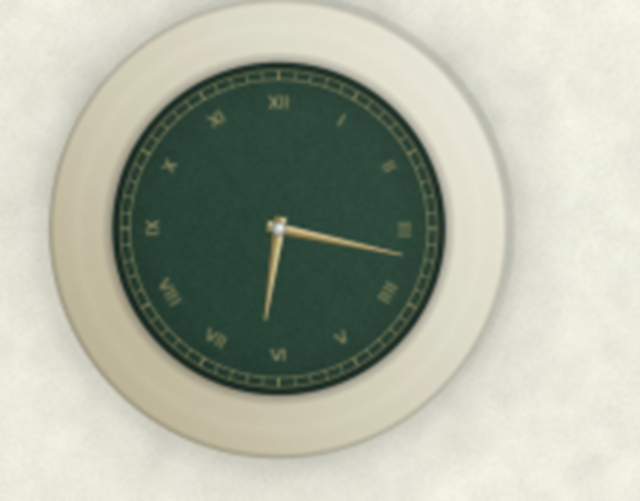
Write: 6:17
